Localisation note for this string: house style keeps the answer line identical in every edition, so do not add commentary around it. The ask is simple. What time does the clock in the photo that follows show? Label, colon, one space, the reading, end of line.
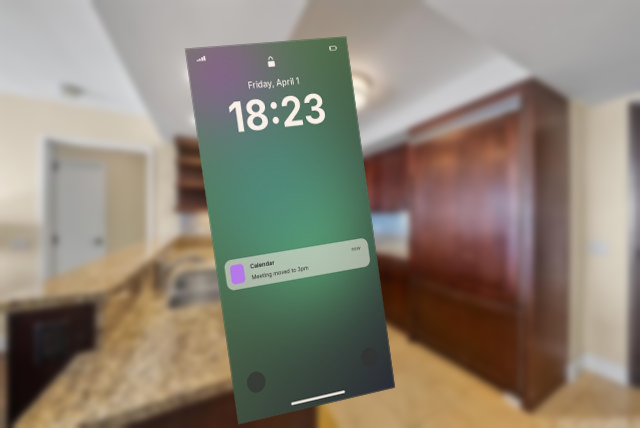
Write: 18:23
